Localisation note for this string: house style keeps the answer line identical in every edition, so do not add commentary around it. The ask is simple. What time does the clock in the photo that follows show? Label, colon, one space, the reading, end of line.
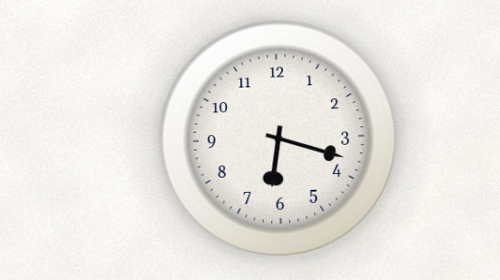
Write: 6:18
